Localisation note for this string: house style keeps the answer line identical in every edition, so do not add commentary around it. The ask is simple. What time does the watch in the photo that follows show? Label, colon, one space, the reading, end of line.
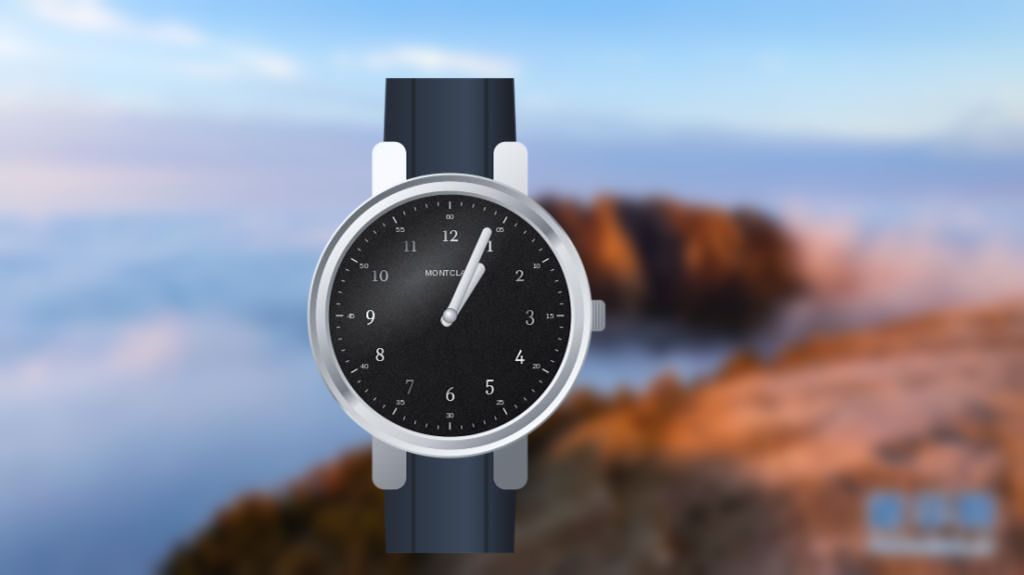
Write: 1:04
